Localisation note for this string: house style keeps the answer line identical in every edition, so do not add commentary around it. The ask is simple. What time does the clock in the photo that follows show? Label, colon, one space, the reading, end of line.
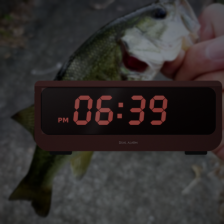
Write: 6:39
